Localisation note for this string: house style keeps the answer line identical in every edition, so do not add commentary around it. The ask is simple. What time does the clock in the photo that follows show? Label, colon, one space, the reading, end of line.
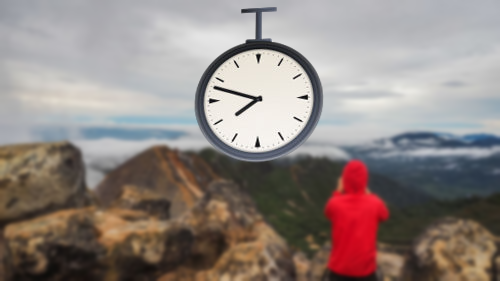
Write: 7:48
